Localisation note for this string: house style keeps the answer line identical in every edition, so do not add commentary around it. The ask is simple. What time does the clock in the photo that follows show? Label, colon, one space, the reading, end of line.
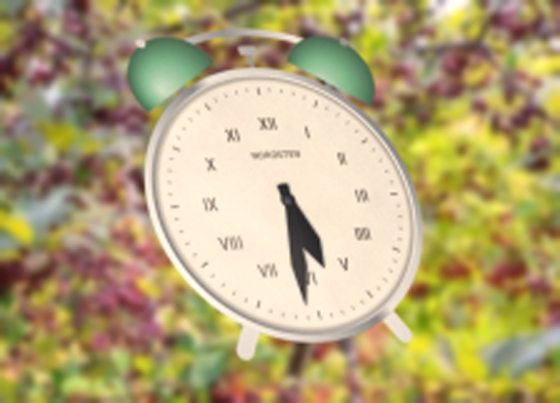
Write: 5:31
